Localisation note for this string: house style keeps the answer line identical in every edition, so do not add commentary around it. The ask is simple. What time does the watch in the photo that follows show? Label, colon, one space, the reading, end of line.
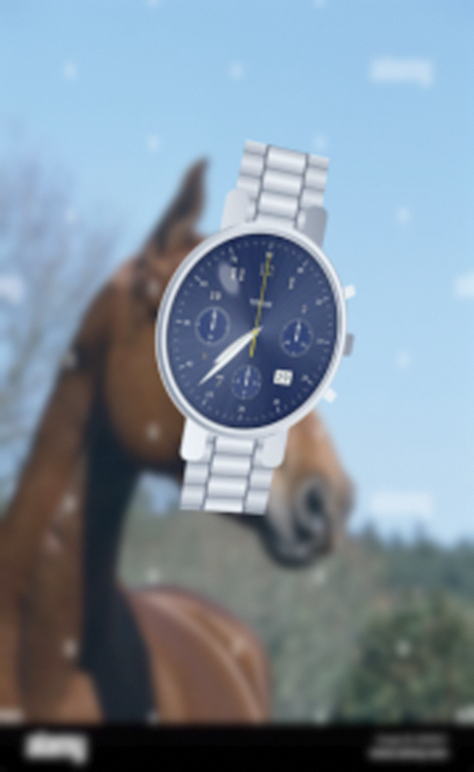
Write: 7:37
